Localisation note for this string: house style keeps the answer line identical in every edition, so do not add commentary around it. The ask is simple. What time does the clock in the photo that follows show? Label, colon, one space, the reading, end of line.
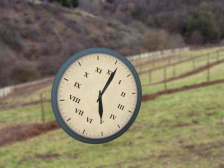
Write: 5:01
